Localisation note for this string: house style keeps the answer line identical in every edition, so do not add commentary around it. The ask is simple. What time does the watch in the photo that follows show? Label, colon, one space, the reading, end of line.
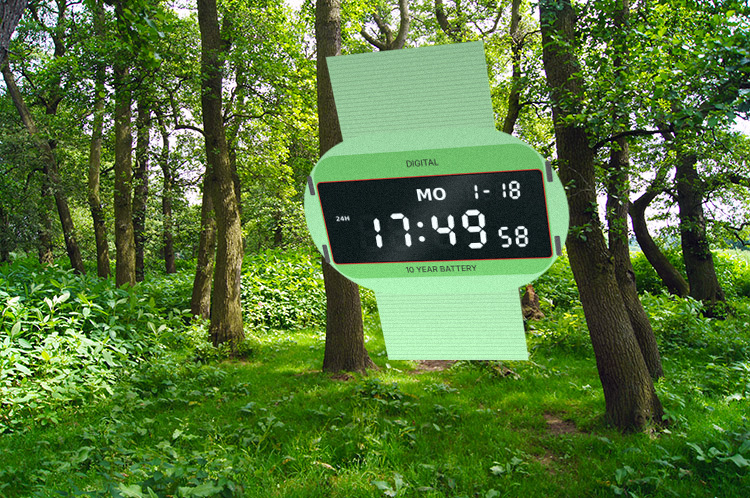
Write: 17:49:58
